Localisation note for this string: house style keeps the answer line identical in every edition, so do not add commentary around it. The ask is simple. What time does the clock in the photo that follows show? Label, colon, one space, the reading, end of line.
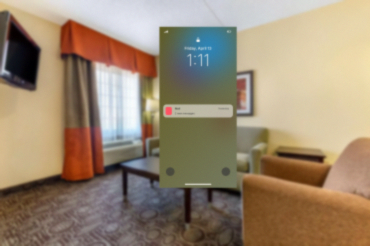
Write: 1:11
